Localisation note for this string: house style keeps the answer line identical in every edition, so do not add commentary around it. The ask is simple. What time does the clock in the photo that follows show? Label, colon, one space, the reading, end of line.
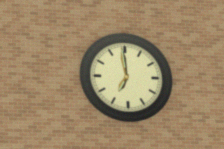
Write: 6:59
